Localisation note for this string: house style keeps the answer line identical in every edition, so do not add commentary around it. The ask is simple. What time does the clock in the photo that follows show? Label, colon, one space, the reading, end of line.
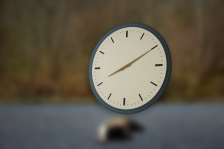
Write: 8:10
